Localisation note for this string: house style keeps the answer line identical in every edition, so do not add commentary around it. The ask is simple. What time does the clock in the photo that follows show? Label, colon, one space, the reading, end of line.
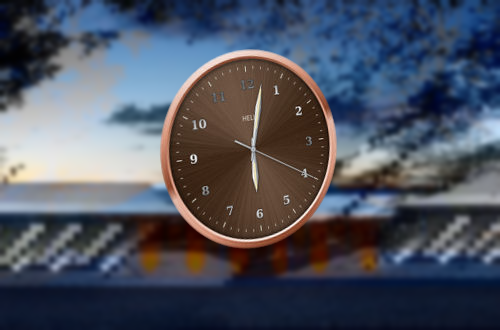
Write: 6:02:20
